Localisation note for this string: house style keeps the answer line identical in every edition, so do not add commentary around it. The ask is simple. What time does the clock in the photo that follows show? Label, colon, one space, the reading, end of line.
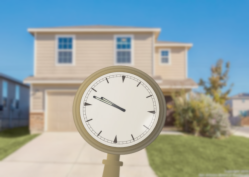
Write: 9:48
